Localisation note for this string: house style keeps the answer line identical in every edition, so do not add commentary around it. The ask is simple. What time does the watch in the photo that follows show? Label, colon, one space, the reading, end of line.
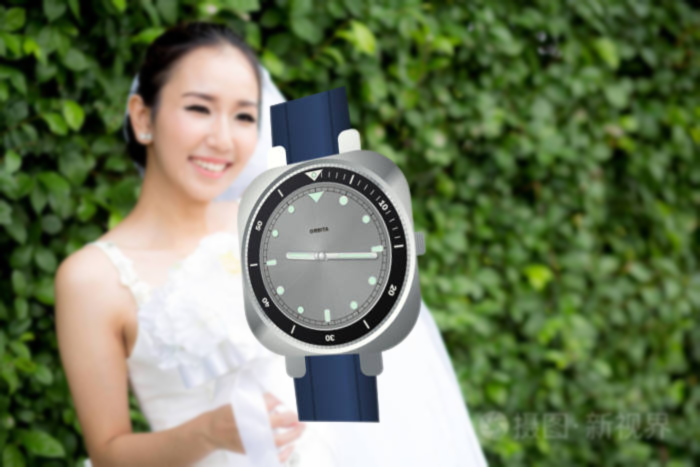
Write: 9:16
